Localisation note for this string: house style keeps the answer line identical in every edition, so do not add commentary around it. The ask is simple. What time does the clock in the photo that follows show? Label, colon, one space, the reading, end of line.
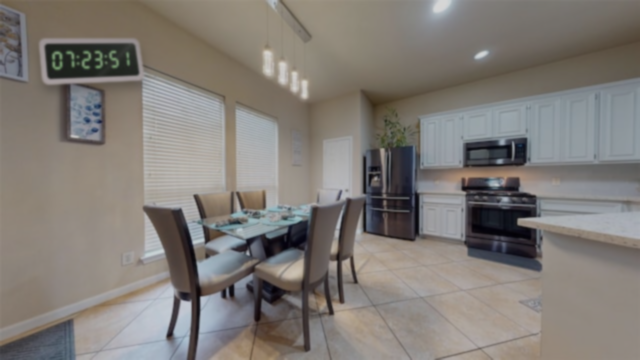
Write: 7:23:51
